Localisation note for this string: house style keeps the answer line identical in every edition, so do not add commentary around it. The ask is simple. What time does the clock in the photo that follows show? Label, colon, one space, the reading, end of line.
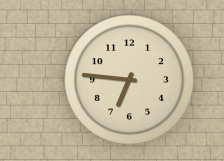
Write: 6:46
